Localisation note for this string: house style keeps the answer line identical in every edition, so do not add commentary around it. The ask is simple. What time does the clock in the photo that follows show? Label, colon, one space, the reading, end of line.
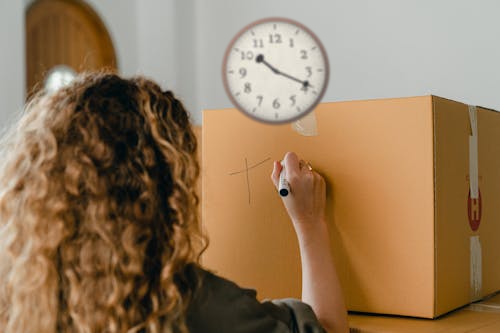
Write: 10:19
